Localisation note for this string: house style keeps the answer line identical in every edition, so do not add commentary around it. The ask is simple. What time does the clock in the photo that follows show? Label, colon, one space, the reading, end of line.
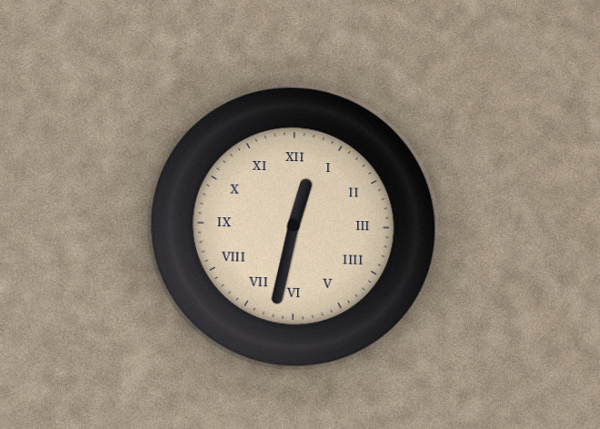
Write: 12:32
